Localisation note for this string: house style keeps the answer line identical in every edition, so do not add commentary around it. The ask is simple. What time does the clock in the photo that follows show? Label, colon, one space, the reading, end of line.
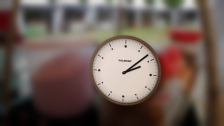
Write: 2:08
